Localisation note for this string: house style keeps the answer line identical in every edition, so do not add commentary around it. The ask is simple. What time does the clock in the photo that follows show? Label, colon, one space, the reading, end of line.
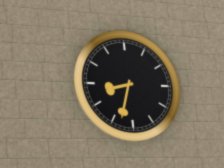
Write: 8:33
